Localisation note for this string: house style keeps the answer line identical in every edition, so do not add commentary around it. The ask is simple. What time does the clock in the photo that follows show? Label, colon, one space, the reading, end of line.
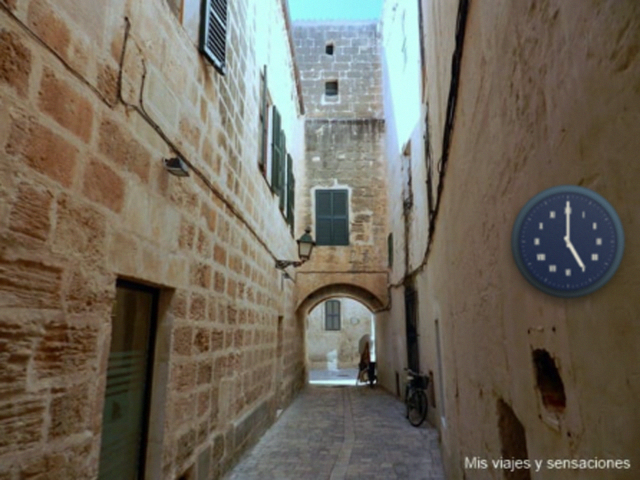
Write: 5:00
